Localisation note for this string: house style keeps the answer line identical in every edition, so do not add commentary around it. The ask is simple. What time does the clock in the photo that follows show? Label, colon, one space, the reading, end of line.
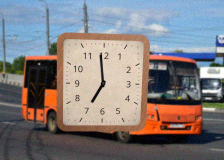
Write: 6:59
